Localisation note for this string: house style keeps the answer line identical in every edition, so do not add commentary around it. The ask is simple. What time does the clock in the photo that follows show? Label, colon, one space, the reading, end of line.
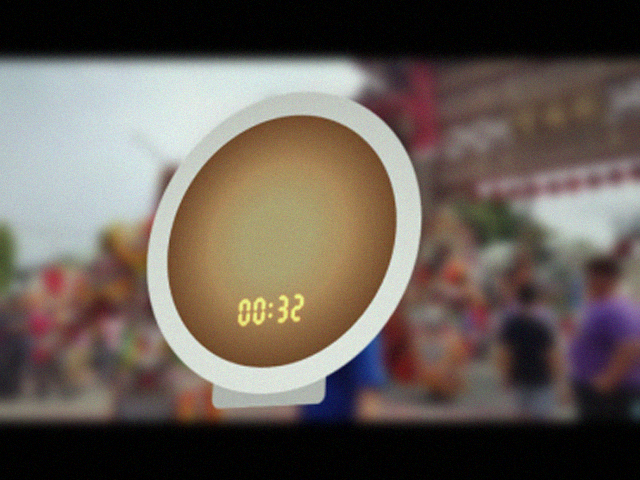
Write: 0:32
